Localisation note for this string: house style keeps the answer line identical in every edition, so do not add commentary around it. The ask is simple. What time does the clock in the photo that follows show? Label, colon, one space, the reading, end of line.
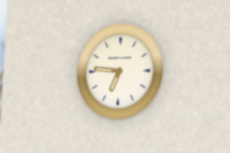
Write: 6:46
